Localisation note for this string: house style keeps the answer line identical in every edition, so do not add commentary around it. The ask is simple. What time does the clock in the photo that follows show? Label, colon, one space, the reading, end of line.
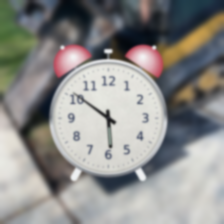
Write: 5:51
